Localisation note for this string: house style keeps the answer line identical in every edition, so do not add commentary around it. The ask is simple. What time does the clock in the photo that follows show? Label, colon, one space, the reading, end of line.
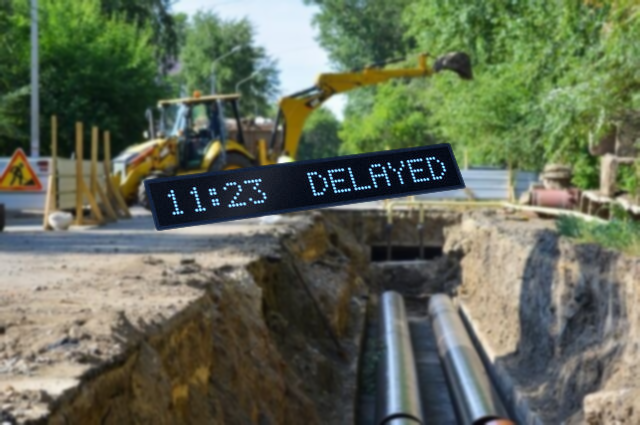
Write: 11:23
